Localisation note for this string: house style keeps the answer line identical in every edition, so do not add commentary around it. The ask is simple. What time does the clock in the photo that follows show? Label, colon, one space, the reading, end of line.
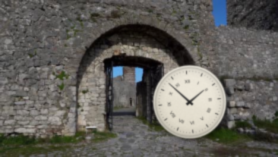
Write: 1:53
